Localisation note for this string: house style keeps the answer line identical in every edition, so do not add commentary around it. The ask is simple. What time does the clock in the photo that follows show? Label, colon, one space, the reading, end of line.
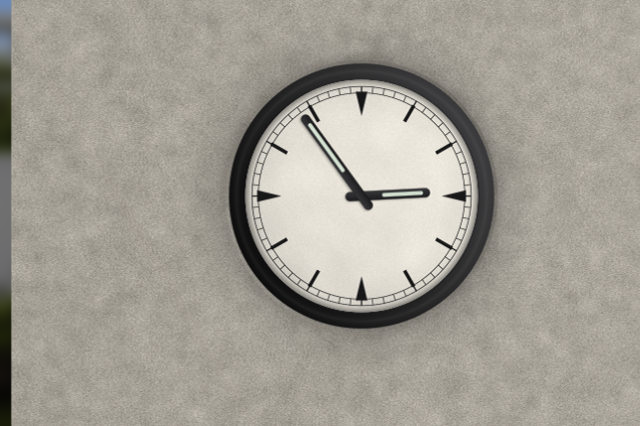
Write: 2:54
